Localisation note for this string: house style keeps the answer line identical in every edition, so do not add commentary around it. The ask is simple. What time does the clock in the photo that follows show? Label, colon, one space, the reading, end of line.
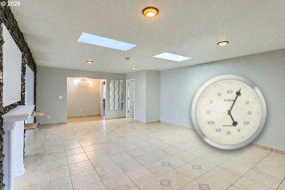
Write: 5:04
